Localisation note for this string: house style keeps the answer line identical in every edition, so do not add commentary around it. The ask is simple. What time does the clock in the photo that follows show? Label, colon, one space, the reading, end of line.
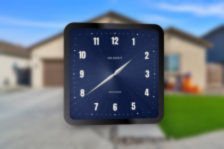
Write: 1:39
